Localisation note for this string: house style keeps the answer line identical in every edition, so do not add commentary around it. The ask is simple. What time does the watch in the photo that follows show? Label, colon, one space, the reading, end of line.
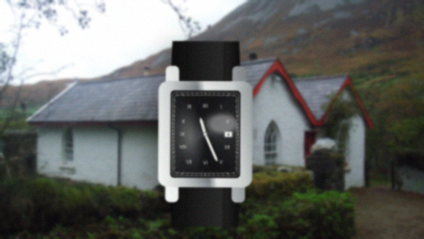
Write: 11:26
